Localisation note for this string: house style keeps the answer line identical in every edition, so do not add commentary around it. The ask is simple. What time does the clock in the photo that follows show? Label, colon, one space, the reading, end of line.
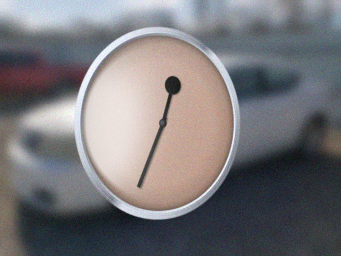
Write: 12:34
